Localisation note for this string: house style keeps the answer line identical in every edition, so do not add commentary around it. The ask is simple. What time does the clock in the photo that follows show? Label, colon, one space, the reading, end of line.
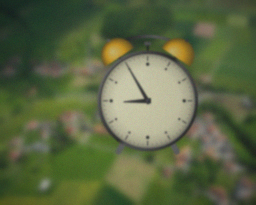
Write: 8:55
